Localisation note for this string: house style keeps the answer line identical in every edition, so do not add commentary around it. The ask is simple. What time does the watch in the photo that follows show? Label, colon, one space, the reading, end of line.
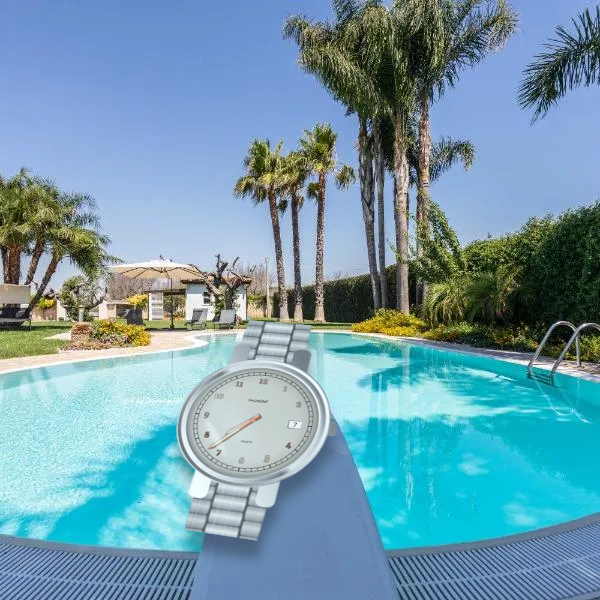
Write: 7:37
